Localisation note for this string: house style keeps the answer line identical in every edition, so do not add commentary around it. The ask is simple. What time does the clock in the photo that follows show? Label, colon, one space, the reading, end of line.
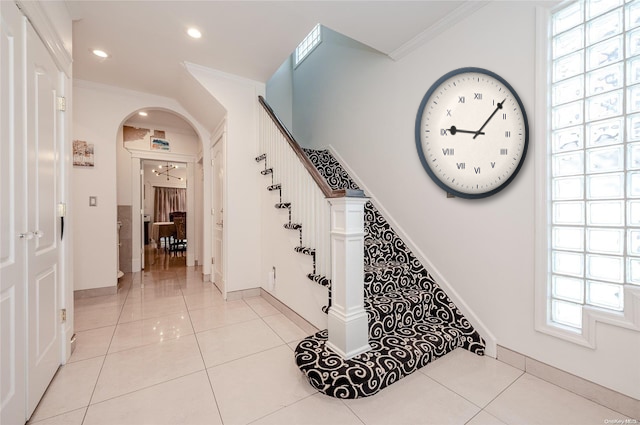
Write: 9:07
